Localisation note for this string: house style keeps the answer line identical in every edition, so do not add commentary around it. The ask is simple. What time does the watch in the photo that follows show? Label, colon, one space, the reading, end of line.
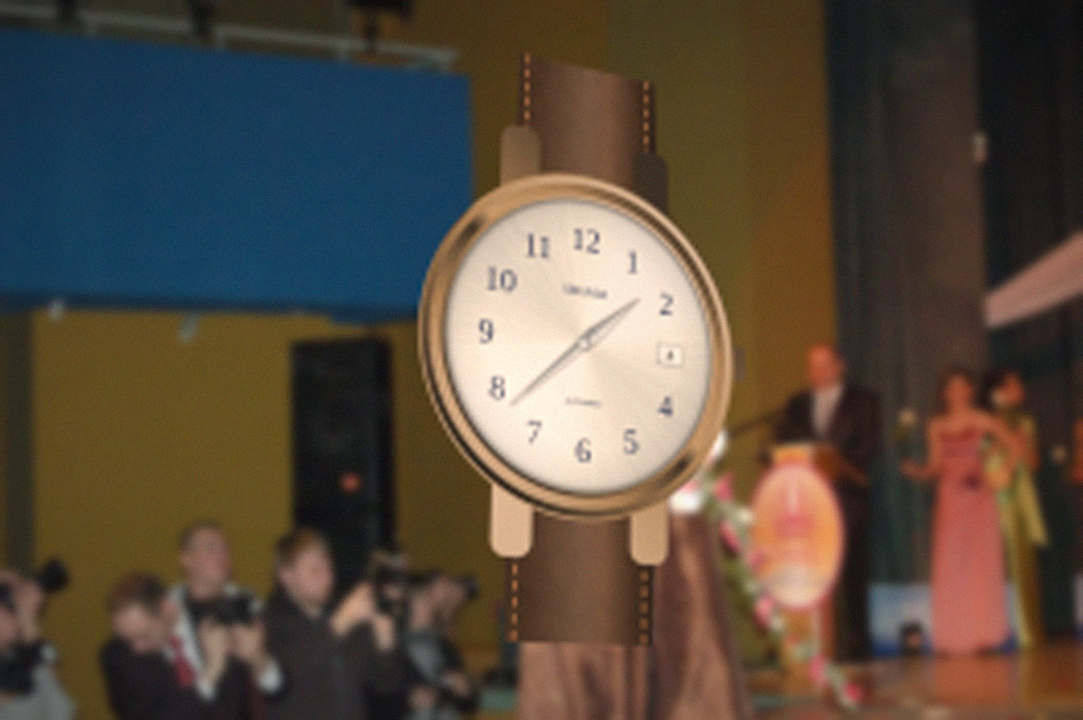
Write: 1:38
